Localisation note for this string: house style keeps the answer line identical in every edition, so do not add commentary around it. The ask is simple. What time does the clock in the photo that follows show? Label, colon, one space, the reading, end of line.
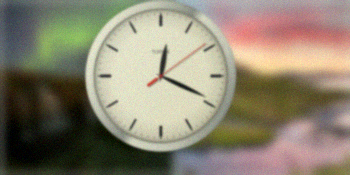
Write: 12:19:09
